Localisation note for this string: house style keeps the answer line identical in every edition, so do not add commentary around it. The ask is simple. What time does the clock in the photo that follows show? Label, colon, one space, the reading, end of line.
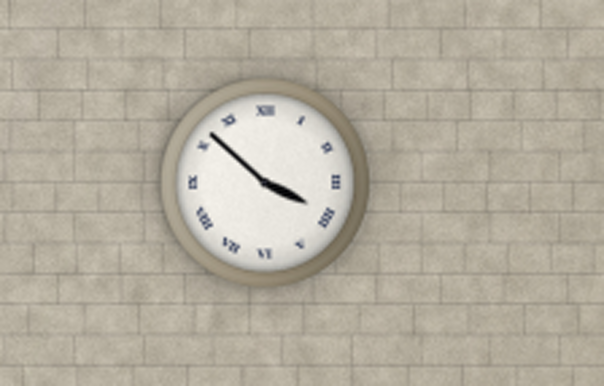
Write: 3:52
